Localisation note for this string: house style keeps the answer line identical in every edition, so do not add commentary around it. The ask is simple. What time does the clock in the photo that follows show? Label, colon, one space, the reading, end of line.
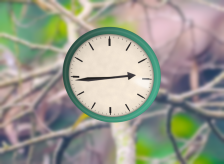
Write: 2:44
